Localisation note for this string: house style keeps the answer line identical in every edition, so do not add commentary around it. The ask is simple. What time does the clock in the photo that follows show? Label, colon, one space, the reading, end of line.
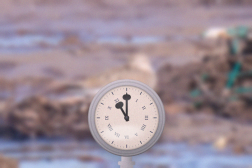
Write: 11:00
